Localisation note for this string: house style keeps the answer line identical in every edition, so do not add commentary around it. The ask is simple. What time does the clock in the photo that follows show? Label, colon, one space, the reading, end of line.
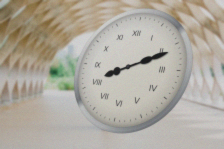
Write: 8:11
